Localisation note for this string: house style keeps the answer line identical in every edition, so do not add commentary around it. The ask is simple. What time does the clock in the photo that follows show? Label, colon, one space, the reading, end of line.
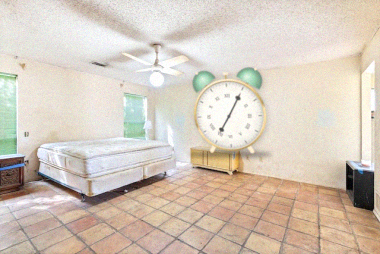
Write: 7:05
